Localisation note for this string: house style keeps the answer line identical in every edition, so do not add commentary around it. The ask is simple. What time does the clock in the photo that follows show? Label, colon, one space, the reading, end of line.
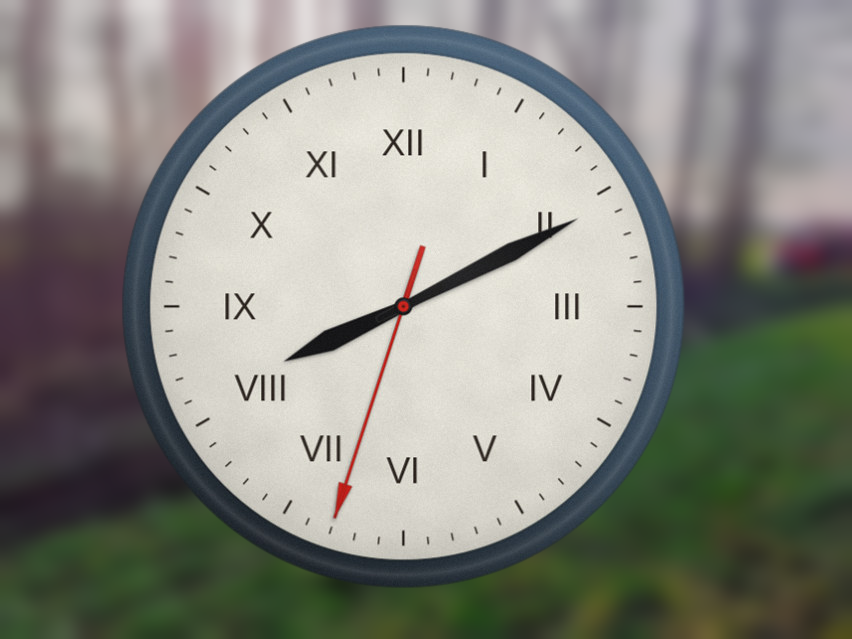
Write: 8:10:33
